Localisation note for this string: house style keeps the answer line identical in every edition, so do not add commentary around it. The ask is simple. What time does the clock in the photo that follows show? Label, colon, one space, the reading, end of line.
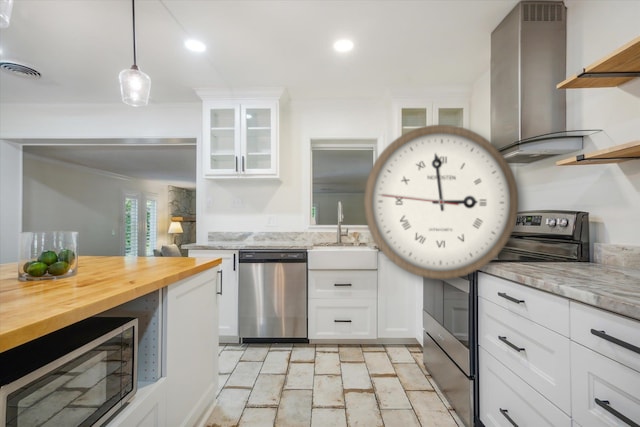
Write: 2:58:46
